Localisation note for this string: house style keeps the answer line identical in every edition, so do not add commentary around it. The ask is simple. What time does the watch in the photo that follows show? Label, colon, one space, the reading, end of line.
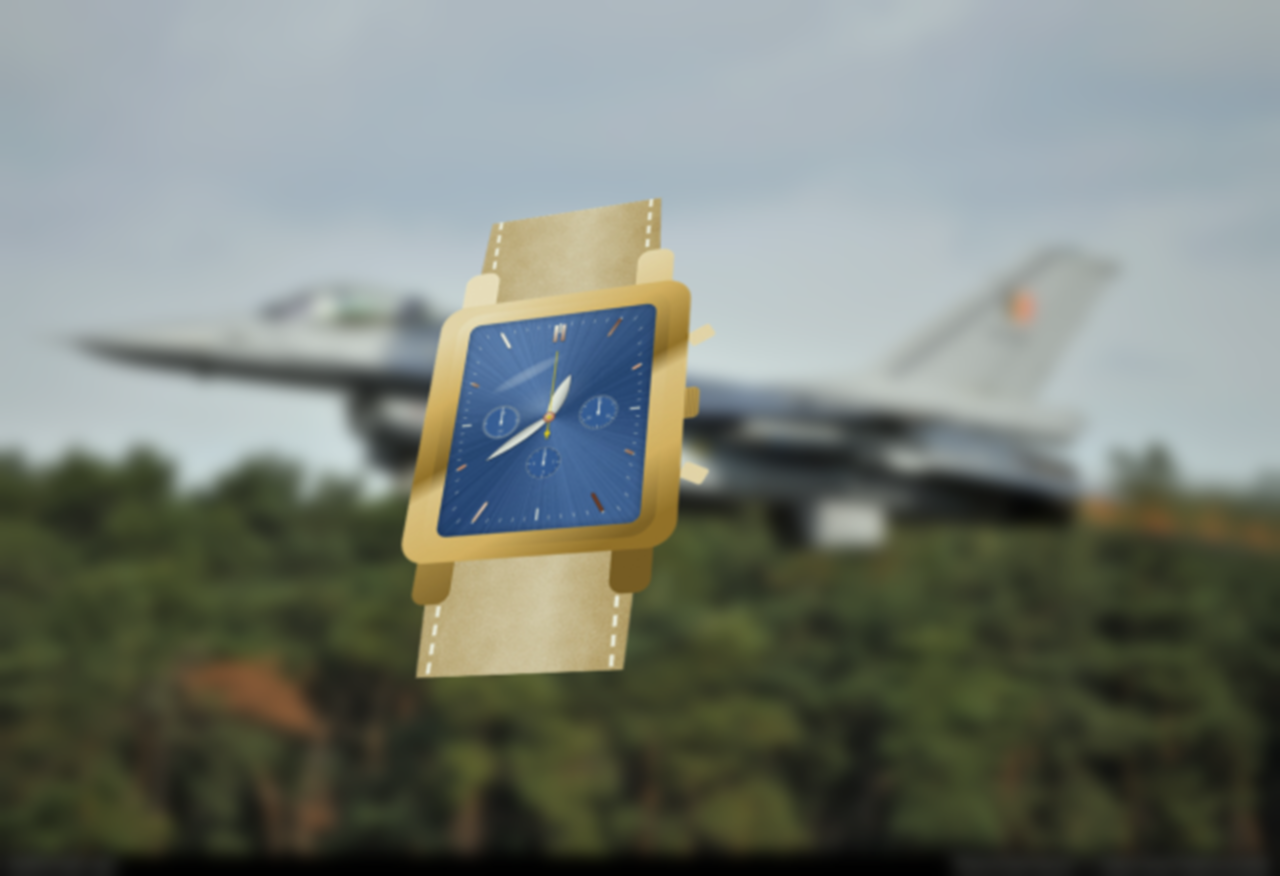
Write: 12:39
